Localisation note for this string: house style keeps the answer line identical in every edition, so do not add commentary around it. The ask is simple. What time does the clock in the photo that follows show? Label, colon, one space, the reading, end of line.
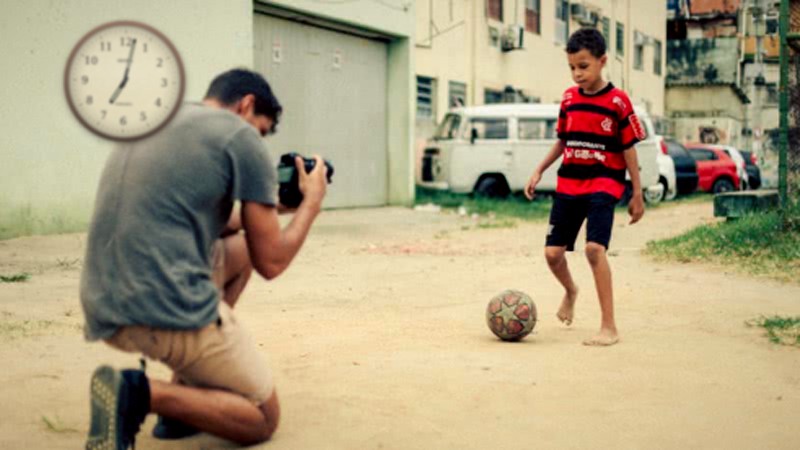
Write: 7:02
